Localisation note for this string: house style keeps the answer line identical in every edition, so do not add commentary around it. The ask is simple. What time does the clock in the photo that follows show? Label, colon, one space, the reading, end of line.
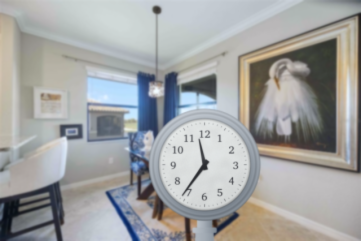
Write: 11:36
